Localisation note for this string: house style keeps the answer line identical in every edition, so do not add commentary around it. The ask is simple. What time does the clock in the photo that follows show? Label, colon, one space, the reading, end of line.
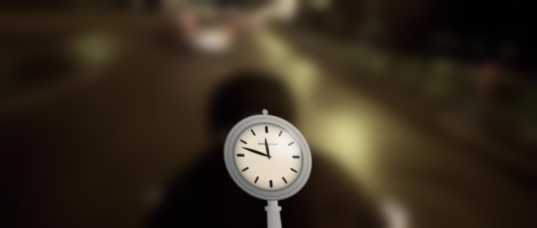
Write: 11:48
